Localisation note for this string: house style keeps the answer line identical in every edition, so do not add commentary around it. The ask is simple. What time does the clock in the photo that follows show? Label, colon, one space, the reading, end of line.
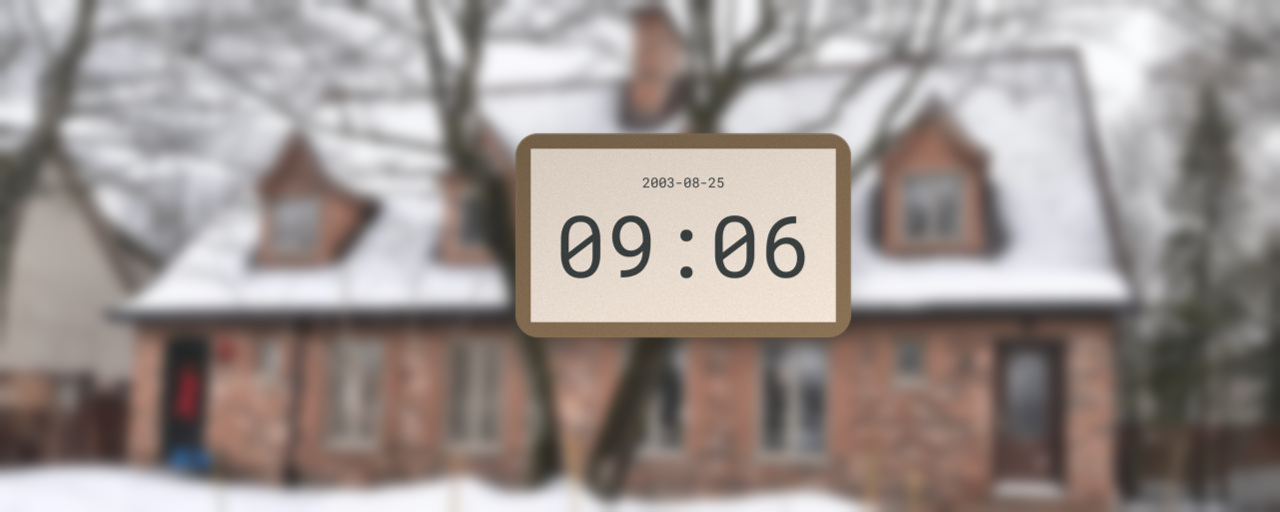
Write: 9:06
